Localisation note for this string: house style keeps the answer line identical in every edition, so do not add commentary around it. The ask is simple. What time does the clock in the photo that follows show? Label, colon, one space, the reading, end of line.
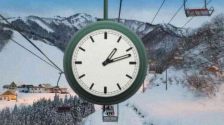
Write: 1:12
